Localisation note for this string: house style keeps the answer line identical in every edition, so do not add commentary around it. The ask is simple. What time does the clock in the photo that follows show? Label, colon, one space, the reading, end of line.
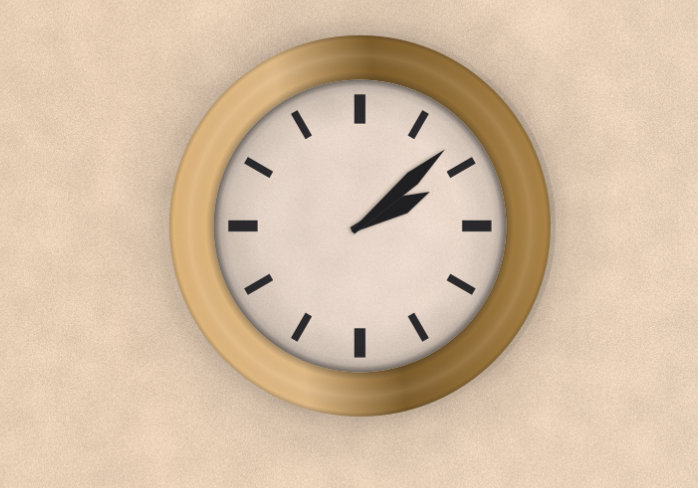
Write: 2:08
